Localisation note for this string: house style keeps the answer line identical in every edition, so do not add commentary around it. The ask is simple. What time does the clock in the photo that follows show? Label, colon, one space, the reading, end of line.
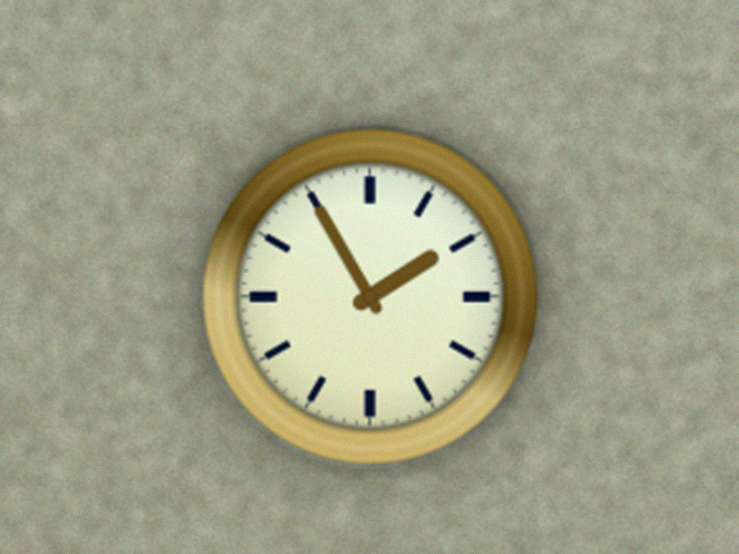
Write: 1:55
